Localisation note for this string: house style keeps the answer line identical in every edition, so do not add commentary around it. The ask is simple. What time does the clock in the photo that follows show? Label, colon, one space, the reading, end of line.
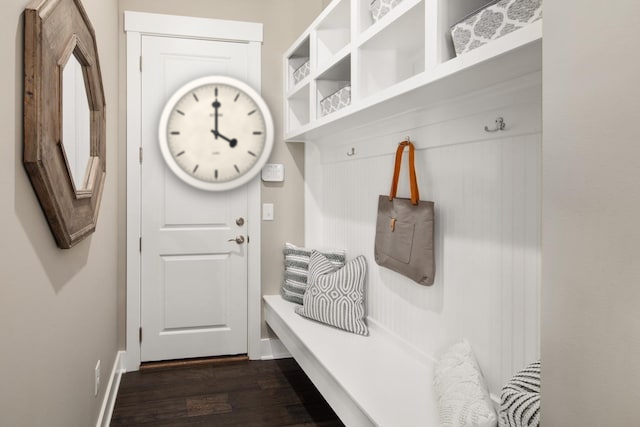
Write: 4:00
